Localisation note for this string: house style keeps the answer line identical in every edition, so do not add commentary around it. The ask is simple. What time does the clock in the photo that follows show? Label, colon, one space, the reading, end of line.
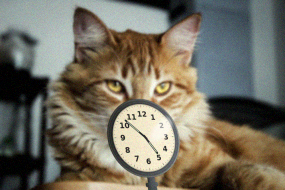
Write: 4:52
